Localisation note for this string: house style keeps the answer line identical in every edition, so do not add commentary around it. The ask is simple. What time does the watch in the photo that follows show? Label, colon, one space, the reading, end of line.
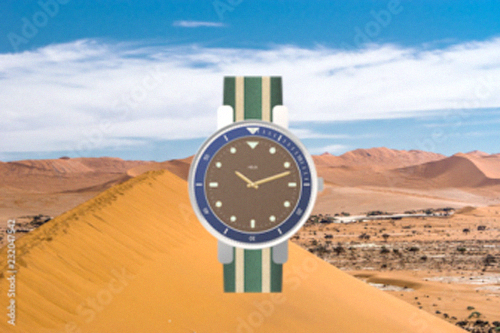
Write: 10:12
